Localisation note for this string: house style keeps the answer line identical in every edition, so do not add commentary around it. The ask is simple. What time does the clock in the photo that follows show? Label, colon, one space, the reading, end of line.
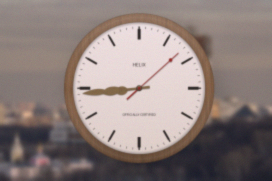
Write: 8:44:08
